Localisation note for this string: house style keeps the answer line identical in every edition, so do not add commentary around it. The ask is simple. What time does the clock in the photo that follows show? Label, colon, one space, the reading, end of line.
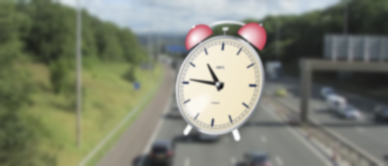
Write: 10:46
